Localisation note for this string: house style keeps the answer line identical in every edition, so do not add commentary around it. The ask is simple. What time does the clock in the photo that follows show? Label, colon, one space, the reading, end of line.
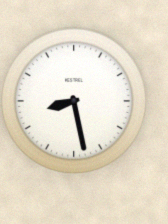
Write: 8:28
